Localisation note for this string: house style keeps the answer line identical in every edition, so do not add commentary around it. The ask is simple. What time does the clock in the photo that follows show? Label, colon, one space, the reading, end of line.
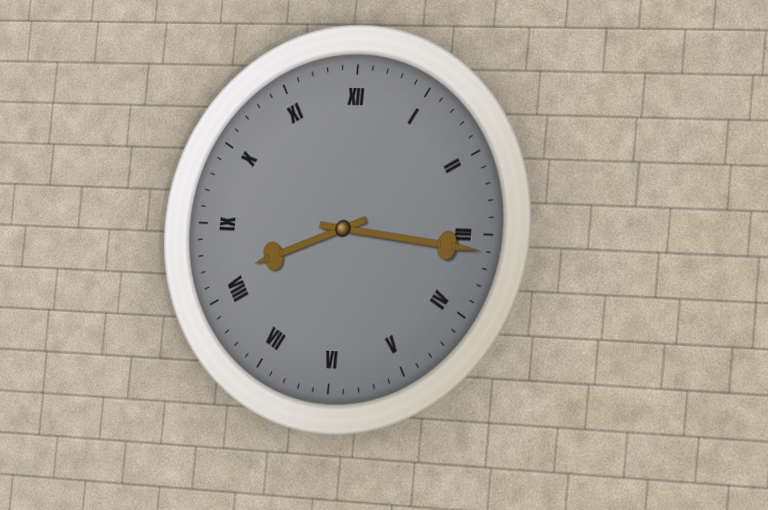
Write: 8:16
